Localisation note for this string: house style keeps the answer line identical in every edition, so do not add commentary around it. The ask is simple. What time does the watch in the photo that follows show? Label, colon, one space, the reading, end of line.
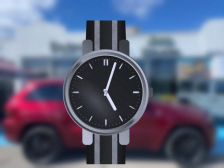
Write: 5:03
